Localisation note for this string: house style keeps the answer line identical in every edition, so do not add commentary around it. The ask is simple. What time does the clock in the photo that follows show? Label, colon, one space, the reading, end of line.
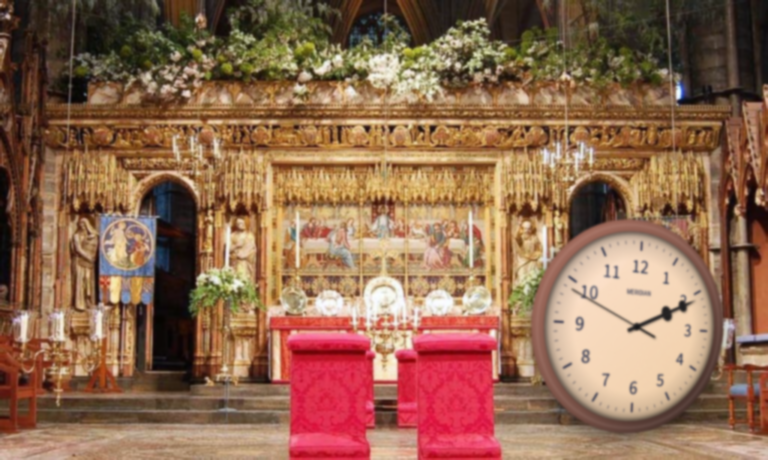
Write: 2:10:49
